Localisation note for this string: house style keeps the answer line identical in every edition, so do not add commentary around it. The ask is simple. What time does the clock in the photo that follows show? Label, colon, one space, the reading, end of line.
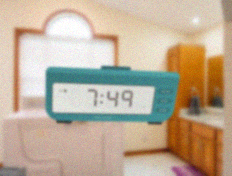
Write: 7:49
